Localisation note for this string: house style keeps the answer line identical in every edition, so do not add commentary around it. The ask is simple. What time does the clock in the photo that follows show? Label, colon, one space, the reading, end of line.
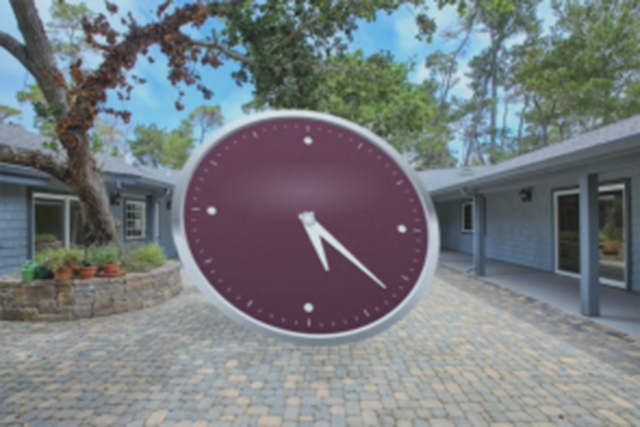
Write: 5:22
